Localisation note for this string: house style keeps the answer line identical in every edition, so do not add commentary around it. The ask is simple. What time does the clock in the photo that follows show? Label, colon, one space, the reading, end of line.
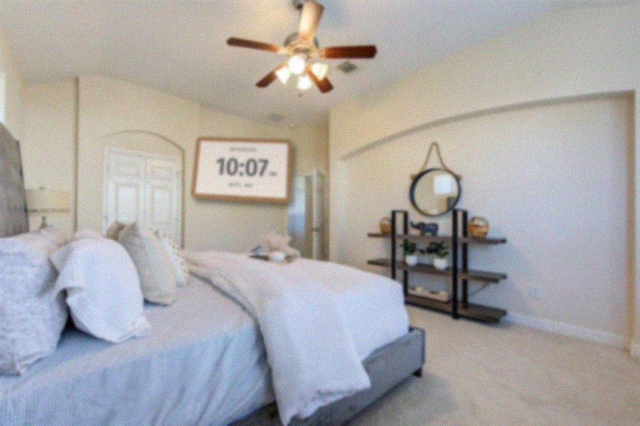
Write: 10:07
